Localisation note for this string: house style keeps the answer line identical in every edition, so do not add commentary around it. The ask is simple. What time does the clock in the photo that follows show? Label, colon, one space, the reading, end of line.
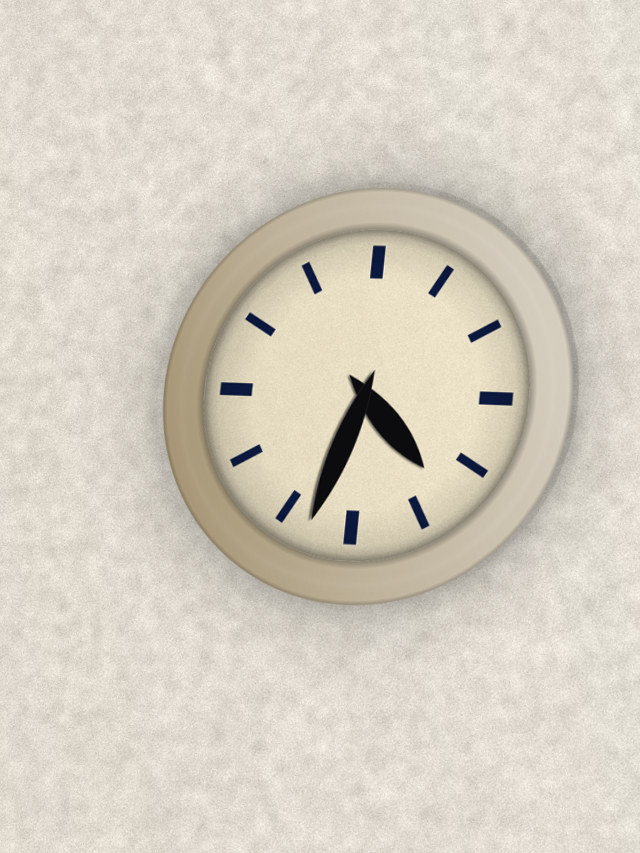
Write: 4:33
